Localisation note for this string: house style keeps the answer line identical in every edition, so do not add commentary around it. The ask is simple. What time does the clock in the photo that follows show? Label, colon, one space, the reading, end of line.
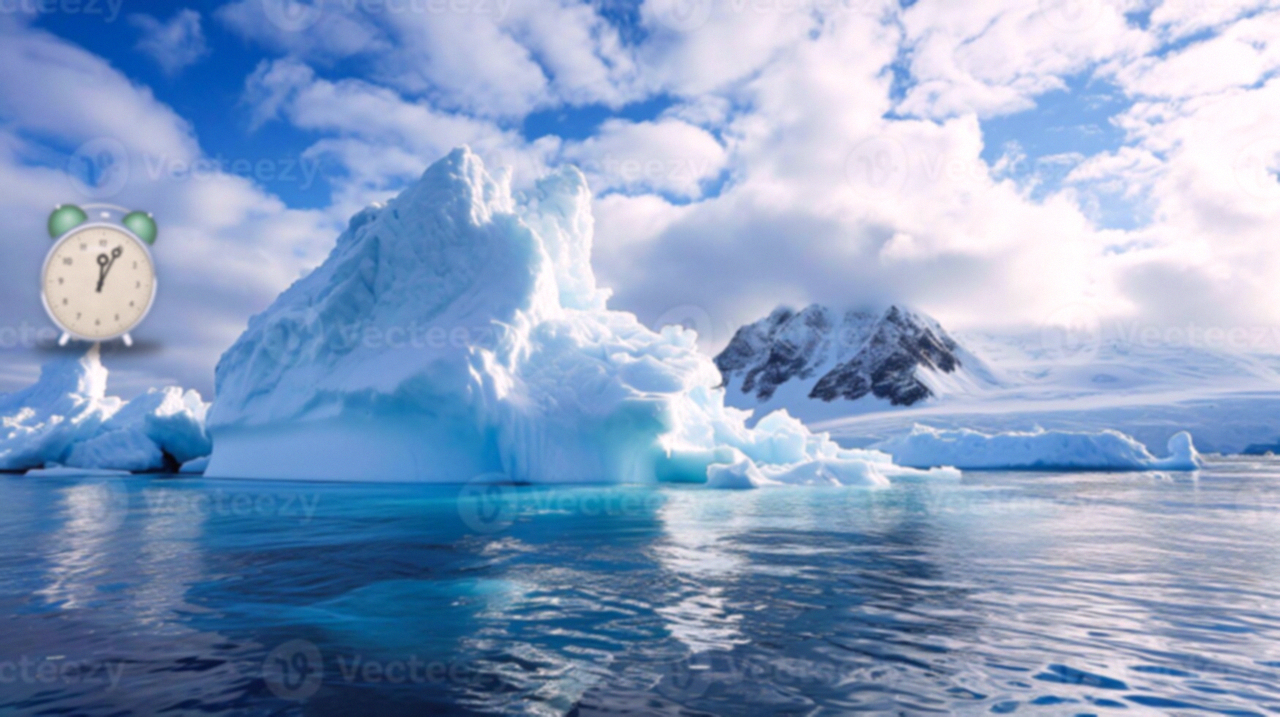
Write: 12:04
